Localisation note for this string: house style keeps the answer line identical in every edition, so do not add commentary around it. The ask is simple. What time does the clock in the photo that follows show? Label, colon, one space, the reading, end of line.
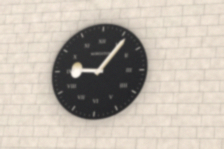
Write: 9:06
